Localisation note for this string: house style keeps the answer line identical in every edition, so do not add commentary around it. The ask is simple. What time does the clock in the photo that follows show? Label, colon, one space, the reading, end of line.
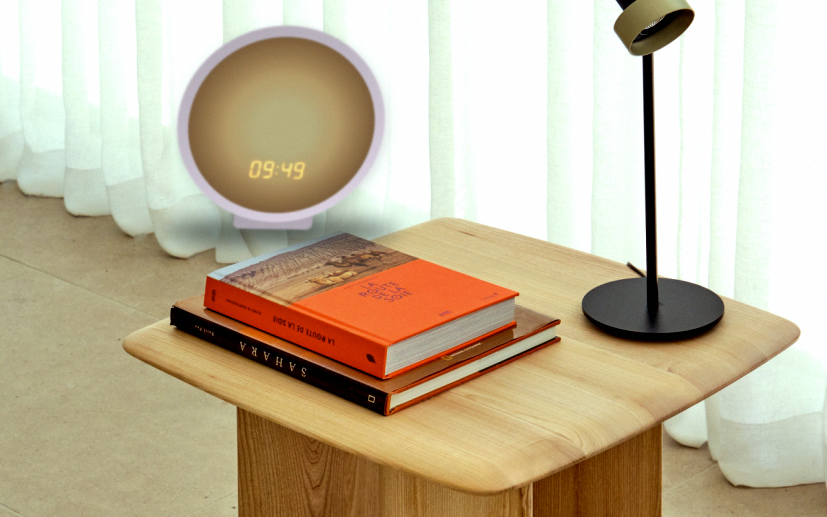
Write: 9:49
